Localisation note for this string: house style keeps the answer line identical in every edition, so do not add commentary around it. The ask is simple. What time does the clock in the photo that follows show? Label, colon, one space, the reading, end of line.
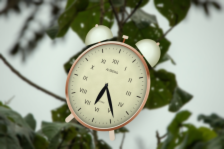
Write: 6:24
